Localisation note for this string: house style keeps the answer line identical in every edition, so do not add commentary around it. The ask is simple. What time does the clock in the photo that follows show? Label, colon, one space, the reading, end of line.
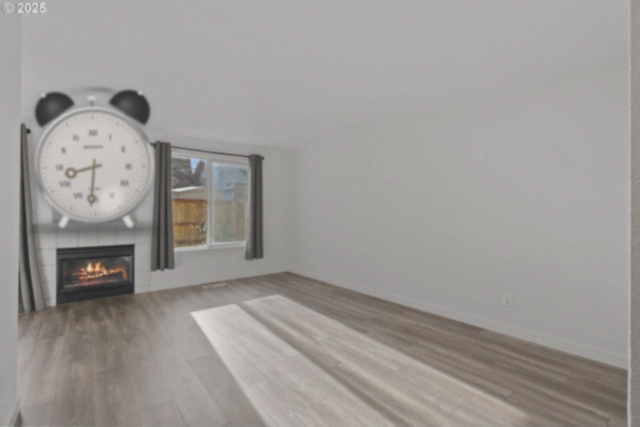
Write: 8:31
